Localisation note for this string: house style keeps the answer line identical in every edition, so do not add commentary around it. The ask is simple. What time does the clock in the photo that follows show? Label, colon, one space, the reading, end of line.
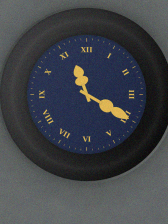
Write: 11:20
